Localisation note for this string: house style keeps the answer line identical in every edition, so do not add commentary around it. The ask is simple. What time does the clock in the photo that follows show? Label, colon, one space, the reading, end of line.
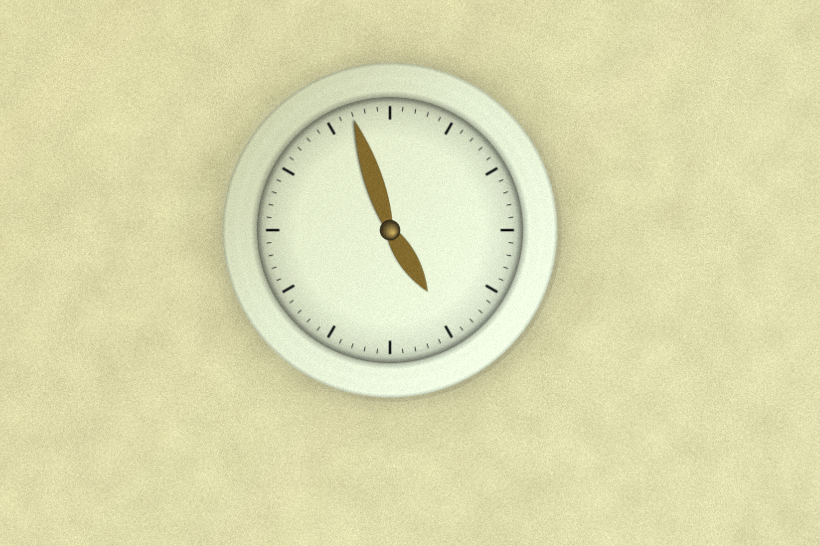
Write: 4:57
